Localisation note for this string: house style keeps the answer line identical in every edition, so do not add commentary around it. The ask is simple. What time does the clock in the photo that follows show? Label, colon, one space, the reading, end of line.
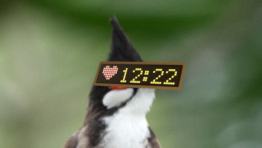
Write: 12:22
